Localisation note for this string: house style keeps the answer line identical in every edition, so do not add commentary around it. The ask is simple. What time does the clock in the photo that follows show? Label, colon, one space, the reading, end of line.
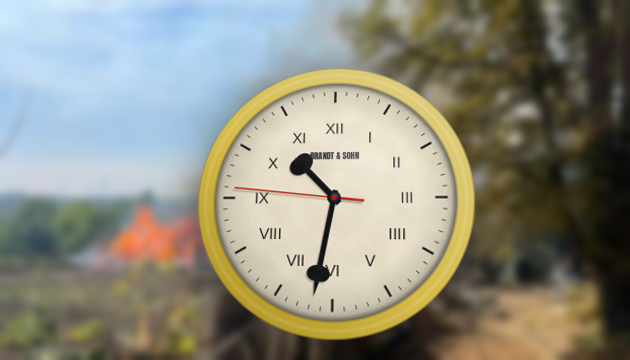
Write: 10:31:46
